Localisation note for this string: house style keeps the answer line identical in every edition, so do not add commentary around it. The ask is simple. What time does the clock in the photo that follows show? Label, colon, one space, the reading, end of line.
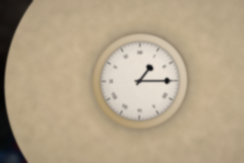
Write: 1:15
